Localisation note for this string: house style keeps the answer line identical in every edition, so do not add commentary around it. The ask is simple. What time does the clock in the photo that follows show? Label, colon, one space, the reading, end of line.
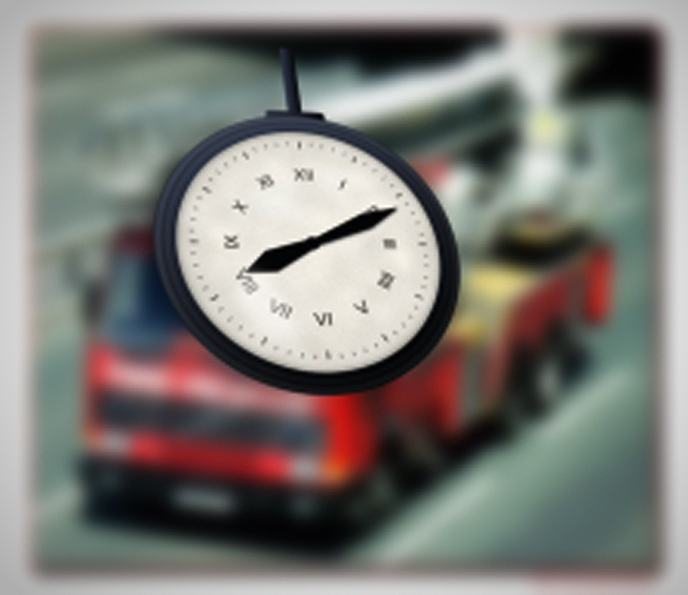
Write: 8:11
